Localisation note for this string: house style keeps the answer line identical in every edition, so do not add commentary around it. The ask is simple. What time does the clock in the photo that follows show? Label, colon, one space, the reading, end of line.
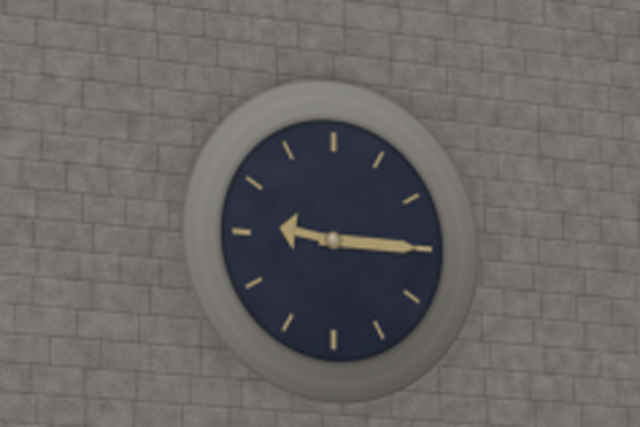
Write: 9:15
